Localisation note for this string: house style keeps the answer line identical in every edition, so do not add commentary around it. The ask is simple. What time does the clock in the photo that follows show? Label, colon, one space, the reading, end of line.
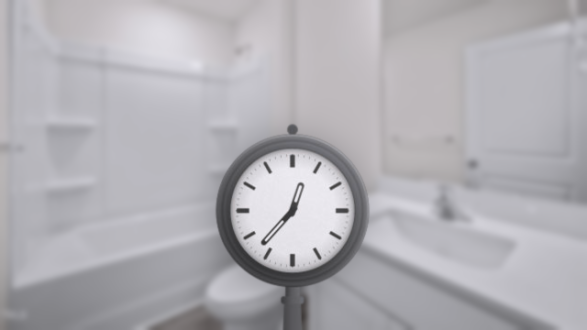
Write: 12:37
